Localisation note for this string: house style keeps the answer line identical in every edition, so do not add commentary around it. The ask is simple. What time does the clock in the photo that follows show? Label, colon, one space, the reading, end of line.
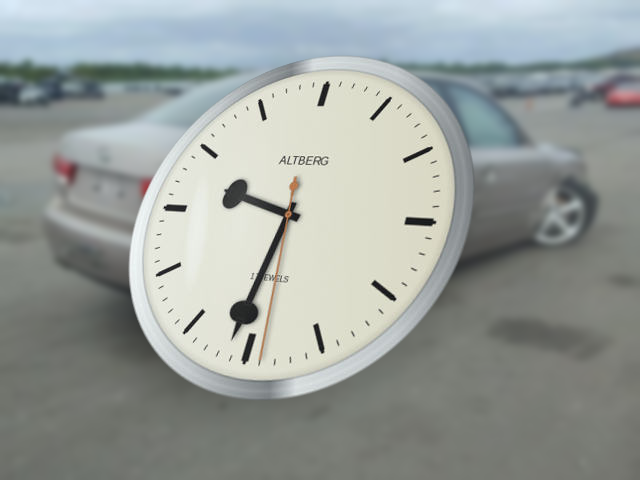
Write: 9:31:29
